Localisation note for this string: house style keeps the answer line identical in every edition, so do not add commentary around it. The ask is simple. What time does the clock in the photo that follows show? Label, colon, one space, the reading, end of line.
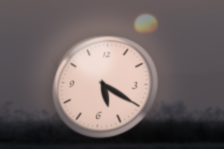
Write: 5:20
